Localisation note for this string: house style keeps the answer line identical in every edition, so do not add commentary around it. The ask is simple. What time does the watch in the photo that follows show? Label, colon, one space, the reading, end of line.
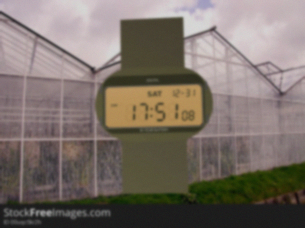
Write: 17:51
